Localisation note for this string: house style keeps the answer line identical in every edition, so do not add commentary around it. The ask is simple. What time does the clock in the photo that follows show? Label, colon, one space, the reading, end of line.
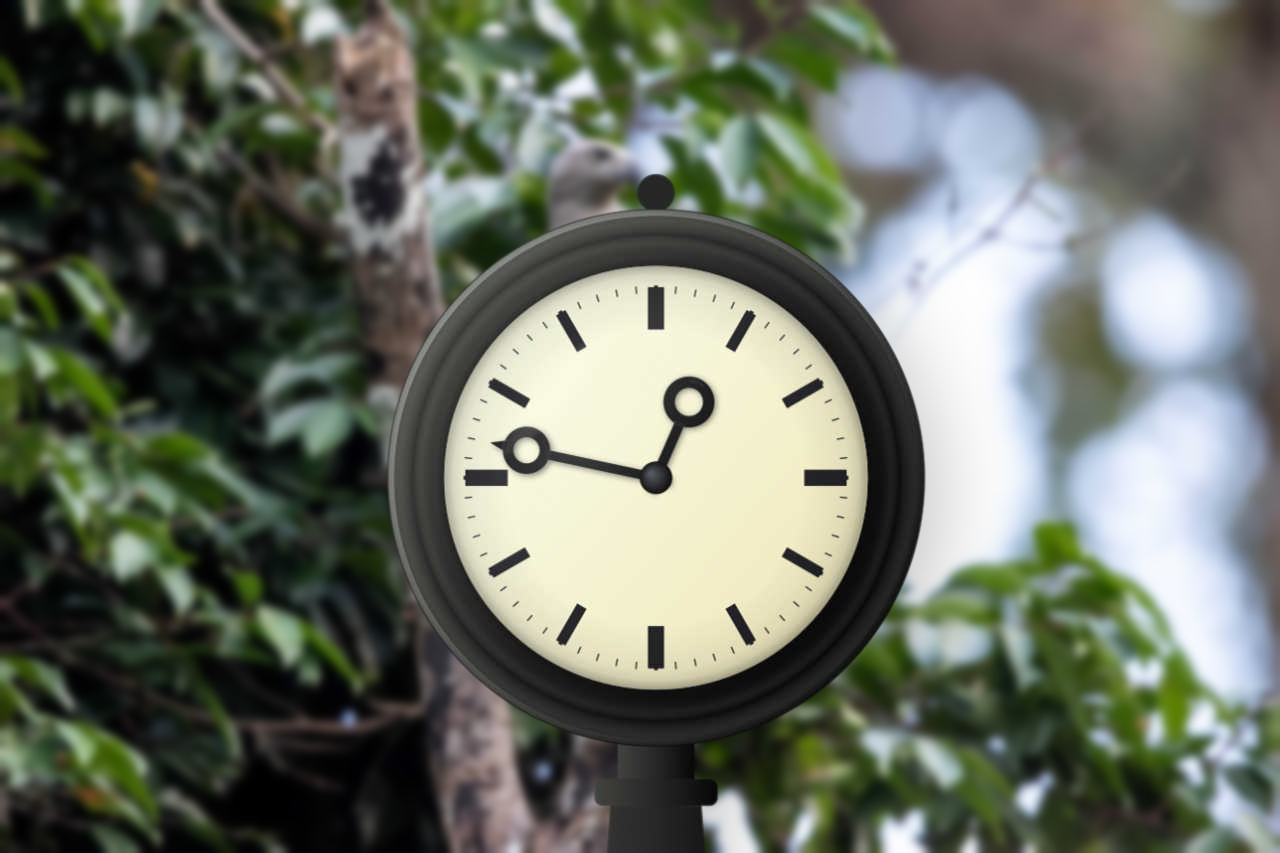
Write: 12:47
